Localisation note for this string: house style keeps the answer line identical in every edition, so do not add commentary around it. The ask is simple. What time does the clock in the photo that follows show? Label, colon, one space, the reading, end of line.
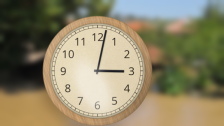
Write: 3:02
